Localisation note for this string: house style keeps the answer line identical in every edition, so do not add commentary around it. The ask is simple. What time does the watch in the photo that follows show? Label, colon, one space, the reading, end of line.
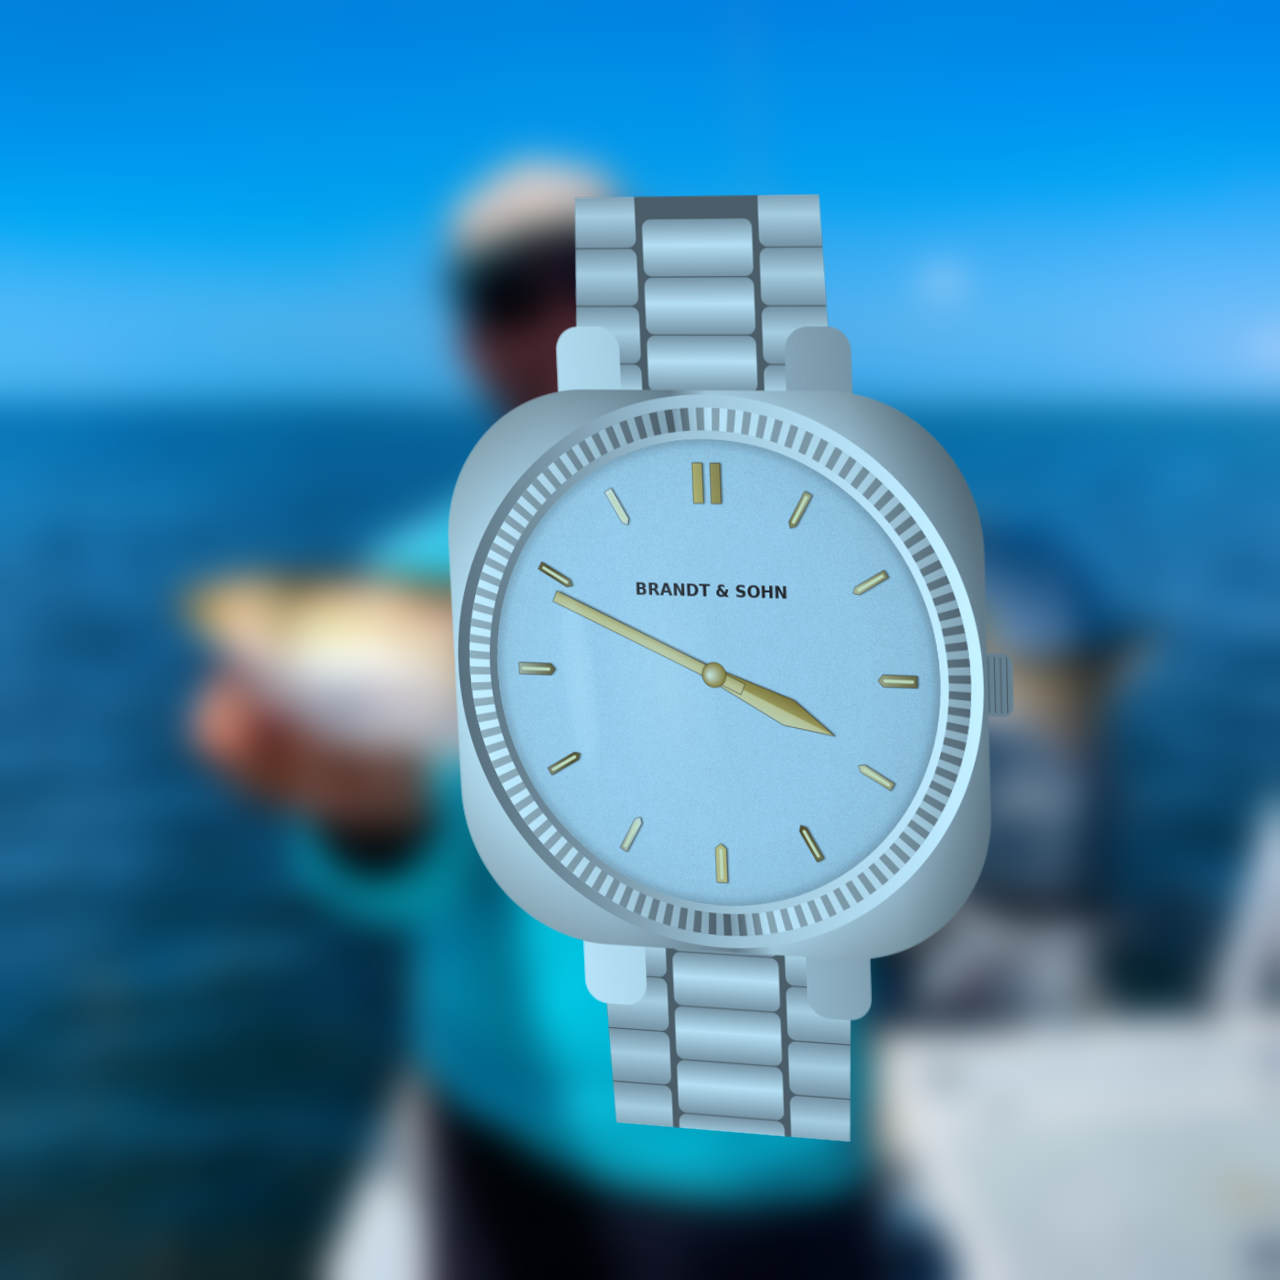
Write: 3:49
